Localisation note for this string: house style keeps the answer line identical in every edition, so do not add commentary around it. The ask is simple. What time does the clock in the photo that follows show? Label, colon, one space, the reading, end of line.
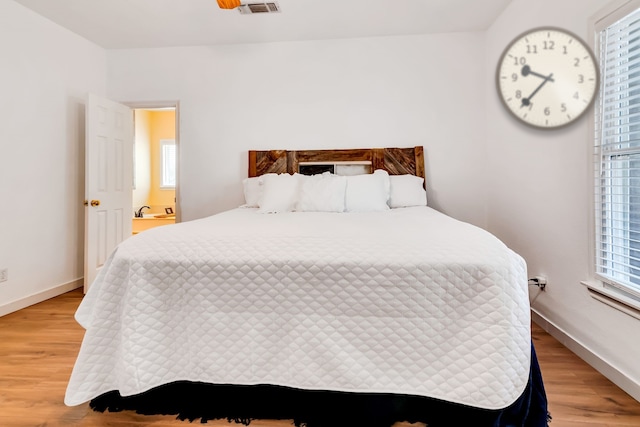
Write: 9:37
